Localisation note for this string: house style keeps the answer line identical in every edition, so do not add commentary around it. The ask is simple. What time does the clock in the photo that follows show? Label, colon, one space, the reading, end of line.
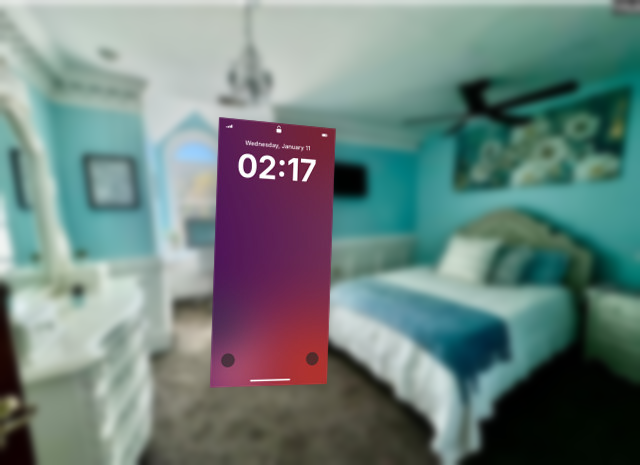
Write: 2:17
